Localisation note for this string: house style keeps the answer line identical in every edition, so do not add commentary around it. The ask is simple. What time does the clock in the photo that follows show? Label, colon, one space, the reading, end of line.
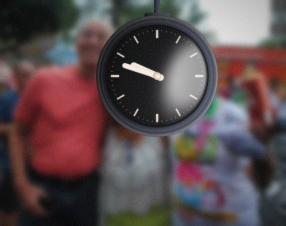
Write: 9:48
